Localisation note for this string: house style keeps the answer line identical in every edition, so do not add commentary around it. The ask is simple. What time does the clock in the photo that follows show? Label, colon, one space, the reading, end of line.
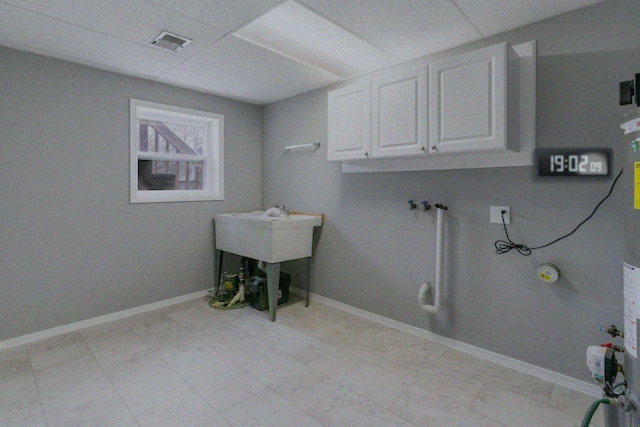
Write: 19:02
